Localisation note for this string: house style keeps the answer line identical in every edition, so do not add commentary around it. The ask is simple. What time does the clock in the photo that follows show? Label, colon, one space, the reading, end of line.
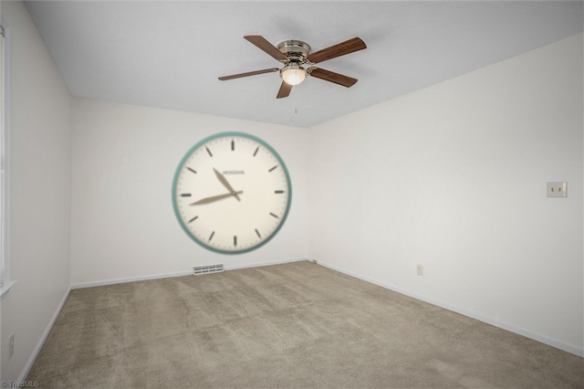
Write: 10:43
